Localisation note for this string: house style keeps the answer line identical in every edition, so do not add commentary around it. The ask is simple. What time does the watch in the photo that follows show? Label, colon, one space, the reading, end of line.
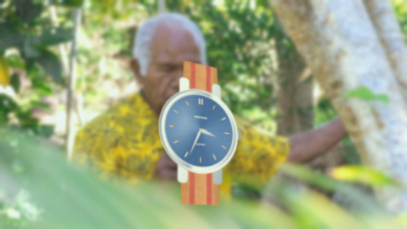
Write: 3:34
